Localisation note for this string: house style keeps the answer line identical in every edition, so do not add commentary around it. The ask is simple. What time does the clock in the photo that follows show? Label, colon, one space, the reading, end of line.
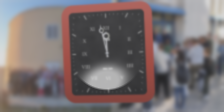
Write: 11:58
